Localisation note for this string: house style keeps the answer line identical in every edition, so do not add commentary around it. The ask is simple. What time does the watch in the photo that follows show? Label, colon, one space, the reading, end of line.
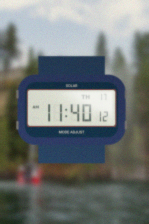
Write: 11:40:12
